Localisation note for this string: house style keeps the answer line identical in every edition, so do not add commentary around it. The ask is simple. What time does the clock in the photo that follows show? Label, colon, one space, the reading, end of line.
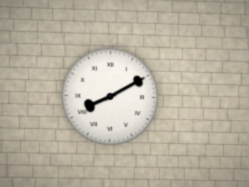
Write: 8:10
